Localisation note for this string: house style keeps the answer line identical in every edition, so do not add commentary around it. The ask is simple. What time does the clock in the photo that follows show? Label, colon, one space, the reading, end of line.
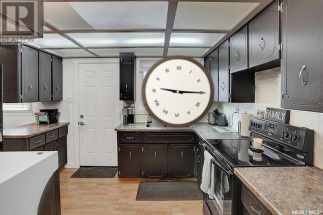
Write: 9:15
